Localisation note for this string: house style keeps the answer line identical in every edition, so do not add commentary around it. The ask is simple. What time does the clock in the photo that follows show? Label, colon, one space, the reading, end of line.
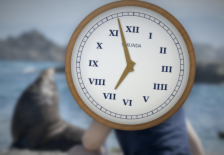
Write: 6:57
